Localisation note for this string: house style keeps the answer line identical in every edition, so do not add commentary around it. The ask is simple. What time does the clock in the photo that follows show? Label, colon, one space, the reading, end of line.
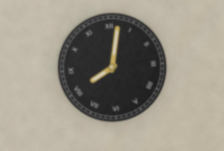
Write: 8:02
